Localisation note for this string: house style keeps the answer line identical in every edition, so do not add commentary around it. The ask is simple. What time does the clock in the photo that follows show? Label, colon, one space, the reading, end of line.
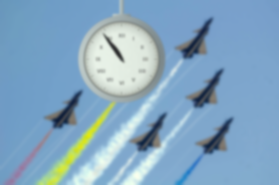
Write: 10:54
